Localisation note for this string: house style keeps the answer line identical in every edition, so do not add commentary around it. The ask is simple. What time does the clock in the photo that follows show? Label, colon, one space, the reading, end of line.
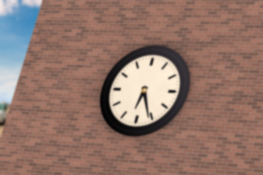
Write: 6:26
